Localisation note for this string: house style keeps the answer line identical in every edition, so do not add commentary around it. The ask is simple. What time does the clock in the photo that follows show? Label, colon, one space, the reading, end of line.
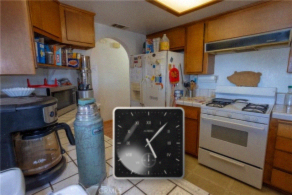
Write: 5:07
